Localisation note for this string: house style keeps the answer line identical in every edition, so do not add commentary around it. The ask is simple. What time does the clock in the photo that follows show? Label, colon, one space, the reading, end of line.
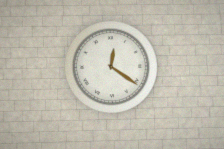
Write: 12:21
